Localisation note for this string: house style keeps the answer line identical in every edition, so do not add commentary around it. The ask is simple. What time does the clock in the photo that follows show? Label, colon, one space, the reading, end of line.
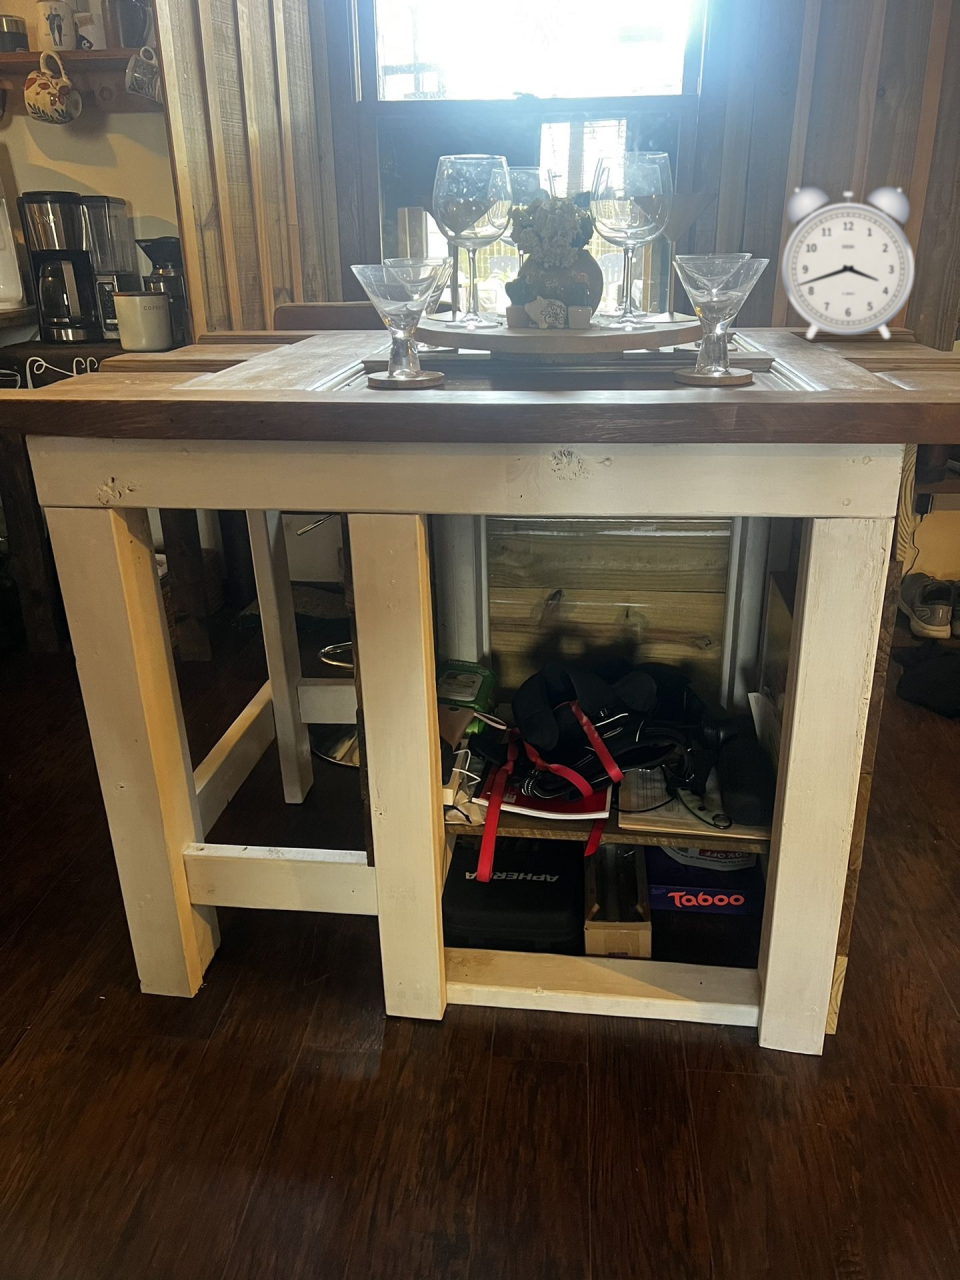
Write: 3:42
